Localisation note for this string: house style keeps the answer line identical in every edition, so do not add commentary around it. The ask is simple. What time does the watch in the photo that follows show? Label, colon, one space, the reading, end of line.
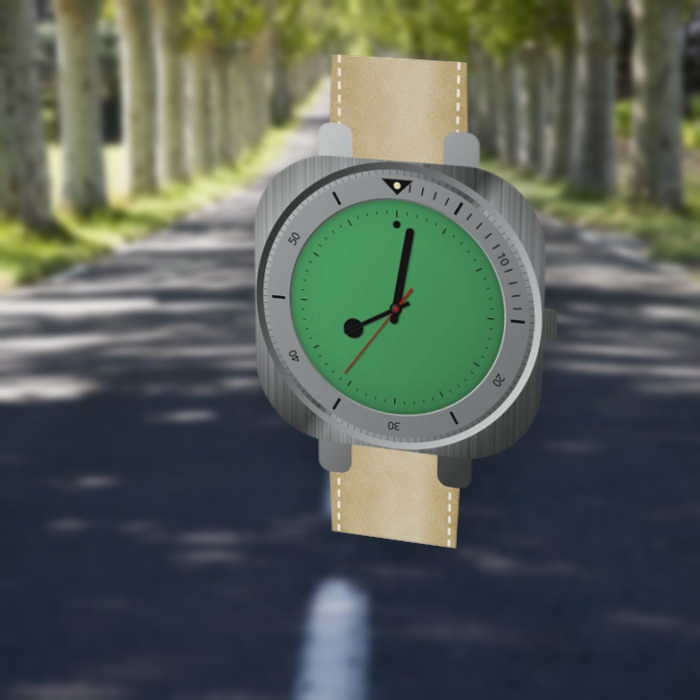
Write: 8:01:36
